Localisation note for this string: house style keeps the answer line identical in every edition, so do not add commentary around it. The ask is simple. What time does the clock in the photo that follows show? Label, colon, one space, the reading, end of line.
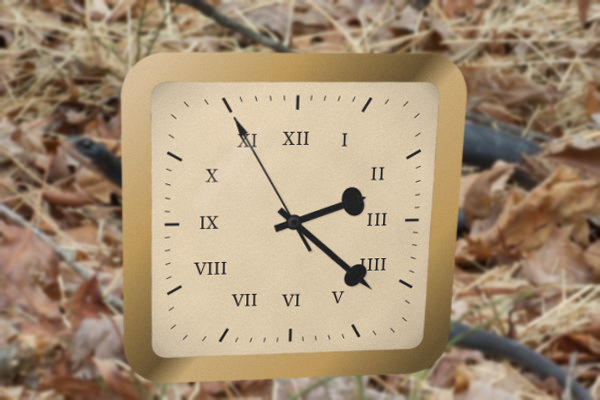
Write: 2:21:55
